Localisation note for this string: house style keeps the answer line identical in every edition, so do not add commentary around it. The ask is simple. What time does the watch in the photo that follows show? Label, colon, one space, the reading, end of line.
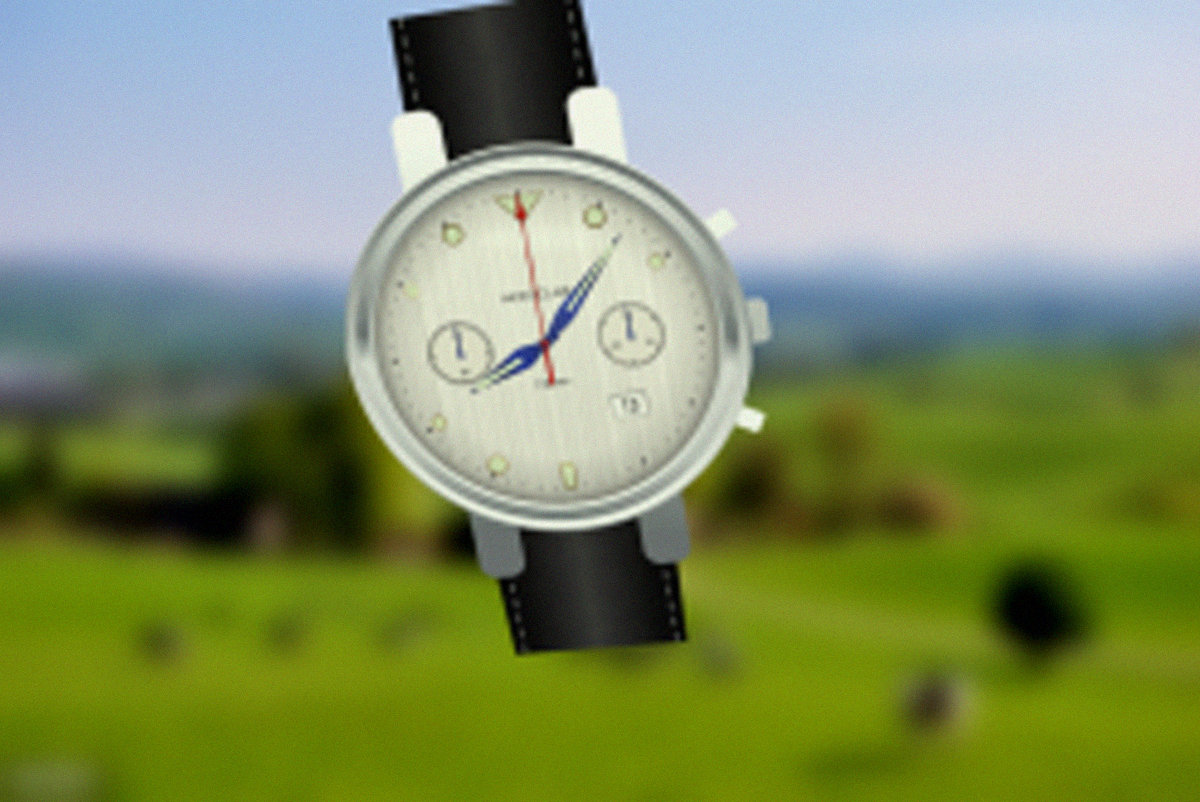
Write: 8:07
